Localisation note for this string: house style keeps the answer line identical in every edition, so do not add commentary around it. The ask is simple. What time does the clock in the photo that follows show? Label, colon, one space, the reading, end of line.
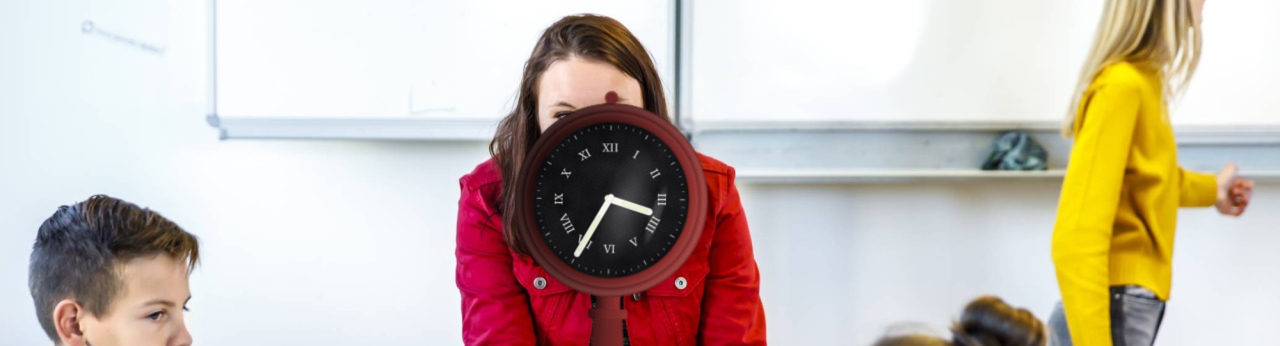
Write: 3:35
